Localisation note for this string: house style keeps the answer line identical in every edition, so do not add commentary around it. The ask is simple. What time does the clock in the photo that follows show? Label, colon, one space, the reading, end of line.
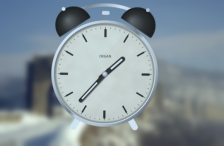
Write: 1:37
